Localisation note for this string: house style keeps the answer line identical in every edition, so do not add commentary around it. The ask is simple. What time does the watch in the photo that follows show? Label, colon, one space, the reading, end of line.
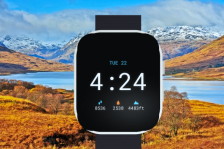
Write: 4:24
